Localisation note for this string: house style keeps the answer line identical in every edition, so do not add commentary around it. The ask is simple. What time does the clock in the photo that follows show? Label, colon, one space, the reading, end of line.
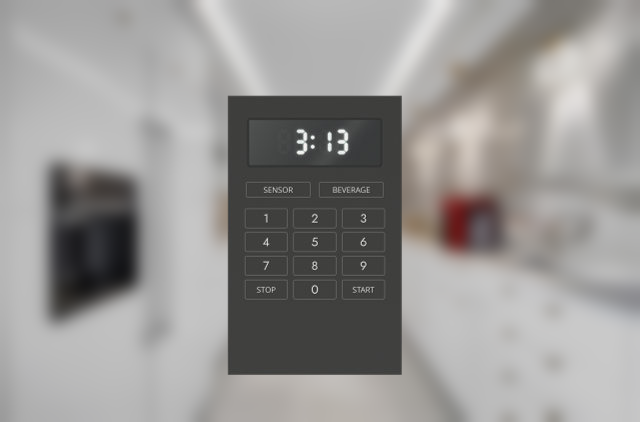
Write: 3:13
